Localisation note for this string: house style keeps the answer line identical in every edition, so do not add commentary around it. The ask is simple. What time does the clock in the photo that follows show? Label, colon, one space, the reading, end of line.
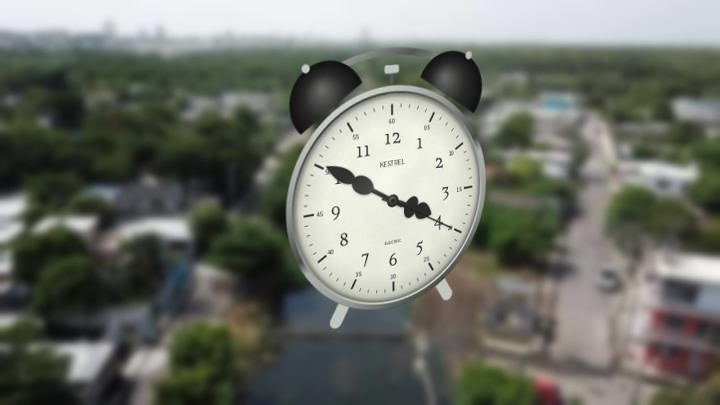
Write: 3:50:20
